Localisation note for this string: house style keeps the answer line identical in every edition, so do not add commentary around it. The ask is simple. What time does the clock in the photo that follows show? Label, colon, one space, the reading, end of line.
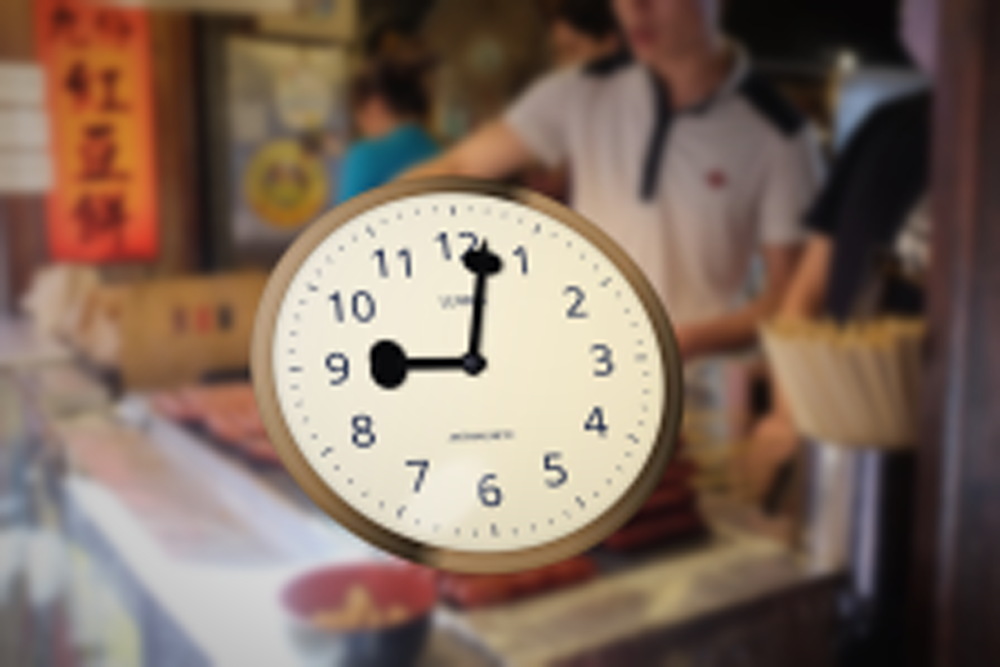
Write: 9:02
